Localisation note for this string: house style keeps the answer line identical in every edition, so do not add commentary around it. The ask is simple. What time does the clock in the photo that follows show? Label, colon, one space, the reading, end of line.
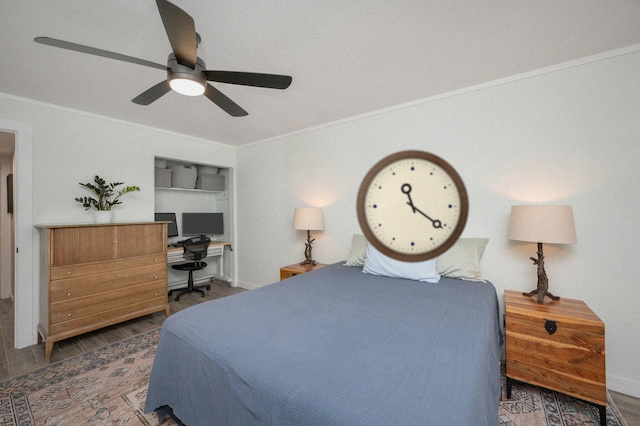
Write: 11:21
